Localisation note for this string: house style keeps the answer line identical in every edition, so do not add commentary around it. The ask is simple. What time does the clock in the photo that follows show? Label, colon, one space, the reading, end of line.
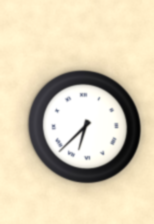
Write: 6:38
